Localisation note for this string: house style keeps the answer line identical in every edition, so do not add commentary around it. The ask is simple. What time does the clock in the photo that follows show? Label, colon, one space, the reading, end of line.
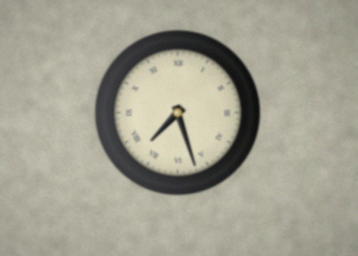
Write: 7:27
